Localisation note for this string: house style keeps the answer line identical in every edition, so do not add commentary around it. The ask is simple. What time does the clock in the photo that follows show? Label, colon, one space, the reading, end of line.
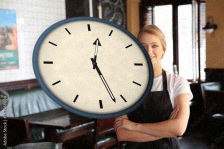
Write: 12:27
